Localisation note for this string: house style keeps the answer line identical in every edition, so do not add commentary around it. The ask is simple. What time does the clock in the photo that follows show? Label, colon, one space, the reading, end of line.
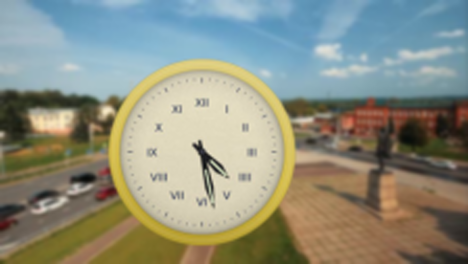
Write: 4:28
